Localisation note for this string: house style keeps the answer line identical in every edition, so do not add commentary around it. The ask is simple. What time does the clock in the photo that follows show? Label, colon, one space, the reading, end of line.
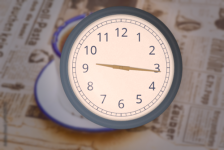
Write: 9:16
